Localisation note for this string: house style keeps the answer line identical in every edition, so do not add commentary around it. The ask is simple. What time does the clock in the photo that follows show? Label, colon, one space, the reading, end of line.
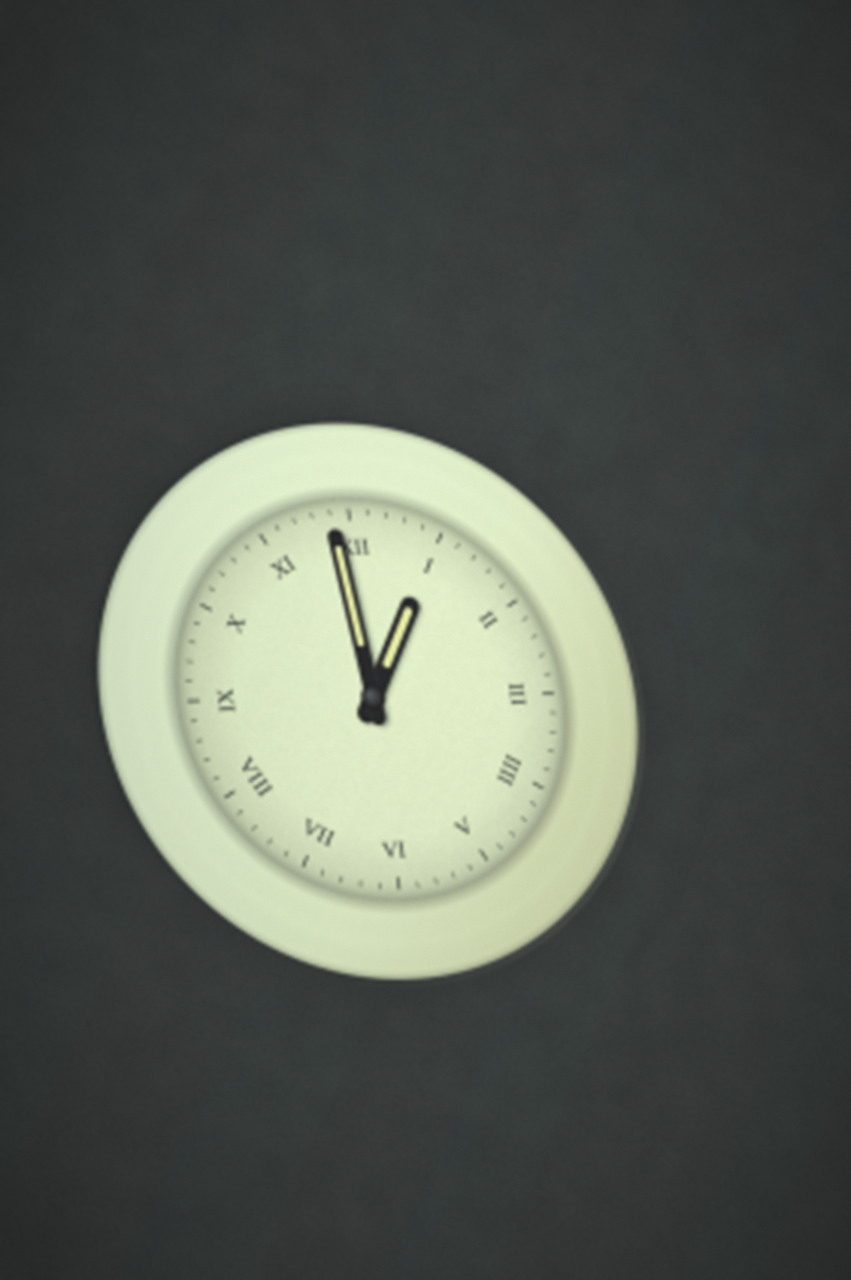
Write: 12:59
